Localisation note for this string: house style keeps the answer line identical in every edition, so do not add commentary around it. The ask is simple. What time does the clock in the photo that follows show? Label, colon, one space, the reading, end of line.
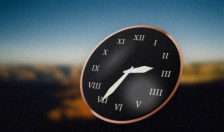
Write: 2:35
